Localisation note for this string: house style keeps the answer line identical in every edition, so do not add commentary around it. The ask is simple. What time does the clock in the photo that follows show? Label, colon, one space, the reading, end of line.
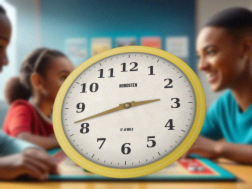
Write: 2:42
